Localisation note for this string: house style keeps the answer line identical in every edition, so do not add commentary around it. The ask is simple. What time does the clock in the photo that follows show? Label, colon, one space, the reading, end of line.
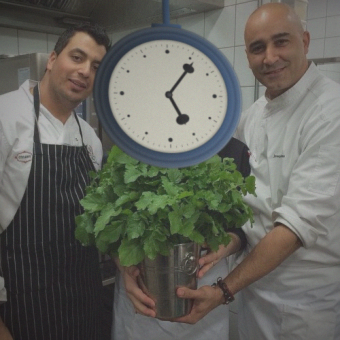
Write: 5:06
